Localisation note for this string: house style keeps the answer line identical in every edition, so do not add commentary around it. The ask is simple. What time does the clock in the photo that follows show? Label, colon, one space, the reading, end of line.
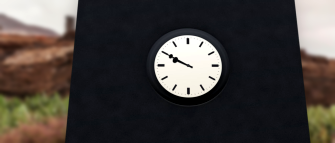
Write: 9:50
